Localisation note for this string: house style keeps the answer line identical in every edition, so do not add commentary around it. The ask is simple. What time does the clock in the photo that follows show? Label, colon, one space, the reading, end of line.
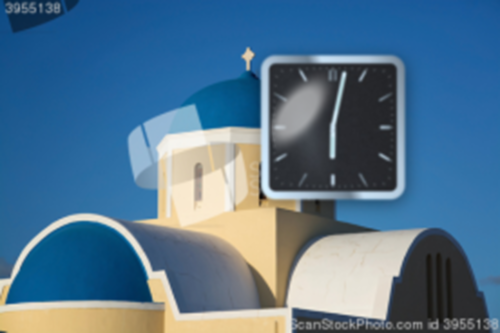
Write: 6:02
